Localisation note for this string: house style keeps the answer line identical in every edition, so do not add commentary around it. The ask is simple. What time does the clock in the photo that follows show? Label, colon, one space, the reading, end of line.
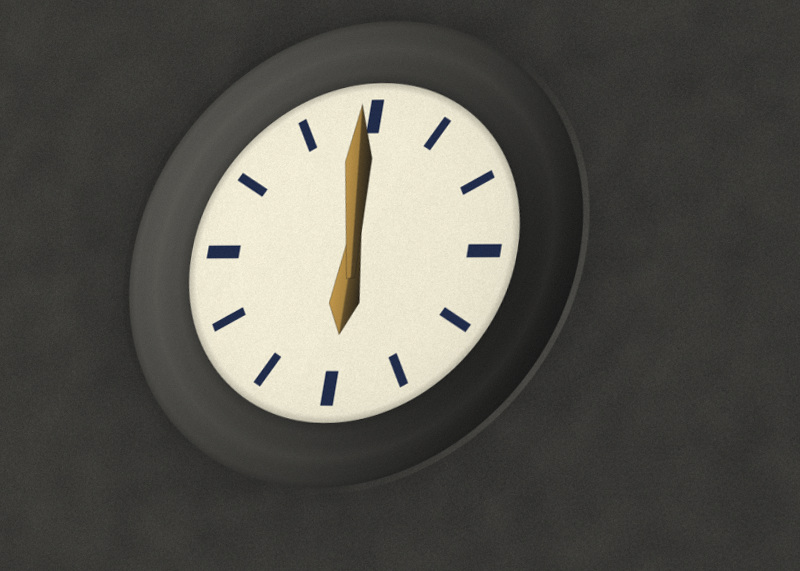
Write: 5:59
